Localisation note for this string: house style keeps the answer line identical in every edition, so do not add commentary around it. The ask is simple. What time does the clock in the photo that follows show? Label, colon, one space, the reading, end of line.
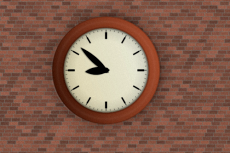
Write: 8:52
